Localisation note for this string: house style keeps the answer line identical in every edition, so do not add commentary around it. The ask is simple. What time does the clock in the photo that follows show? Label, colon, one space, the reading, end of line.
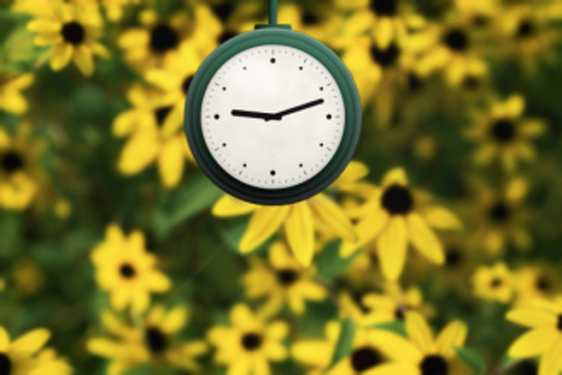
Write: 9:12
